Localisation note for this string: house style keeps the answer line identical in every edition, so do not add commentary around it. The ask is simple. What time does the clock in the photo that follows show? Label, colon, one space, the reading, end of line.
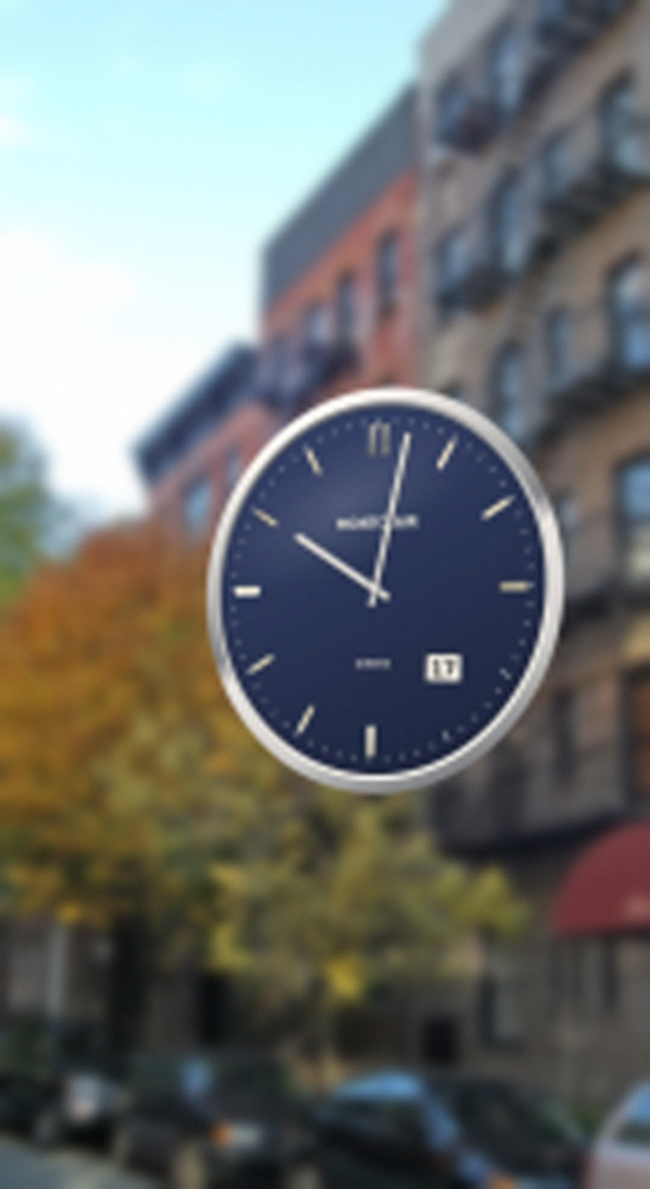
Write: 10:02
